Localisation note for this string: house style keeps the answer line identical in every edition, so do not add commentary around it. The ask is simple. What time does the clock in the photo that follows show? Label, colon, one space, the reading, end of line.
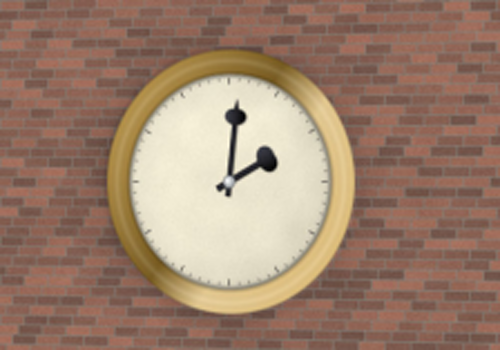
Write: 2:01
